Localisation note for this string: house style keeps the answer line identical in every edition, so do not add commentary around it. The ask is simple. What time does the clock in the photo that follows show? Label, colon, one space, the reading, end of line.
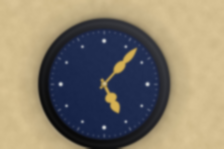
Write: 5:07
